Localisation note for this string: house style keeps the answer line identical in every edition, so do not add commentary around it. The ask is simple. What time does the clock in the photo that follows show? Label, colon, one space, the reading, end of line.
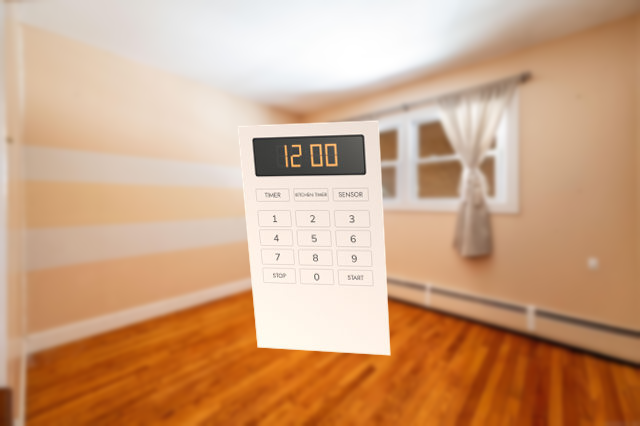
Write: 12:00
